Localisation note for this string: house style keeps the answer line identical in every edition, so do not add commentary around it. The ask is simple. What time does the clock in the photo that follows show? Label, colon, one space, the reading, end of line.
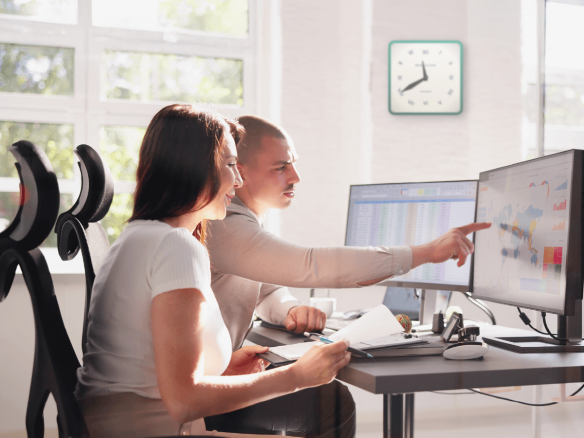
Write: 11:40
